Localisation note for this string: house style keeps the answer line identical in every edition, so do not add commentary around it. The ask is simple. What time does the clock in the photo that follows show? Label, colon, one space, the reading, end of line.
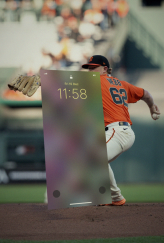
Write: 11:58
